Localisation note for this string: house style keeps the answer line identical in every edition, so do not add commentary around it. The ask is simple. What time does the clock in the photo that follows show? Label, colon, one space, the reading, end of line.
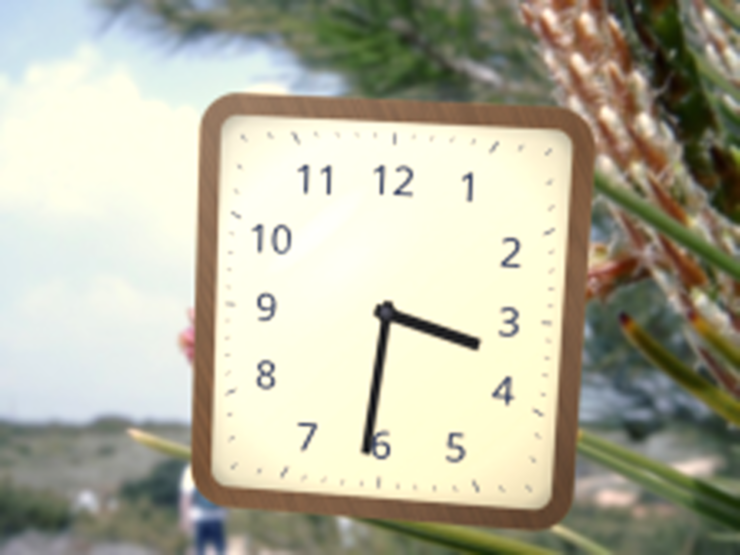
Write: 3:31
